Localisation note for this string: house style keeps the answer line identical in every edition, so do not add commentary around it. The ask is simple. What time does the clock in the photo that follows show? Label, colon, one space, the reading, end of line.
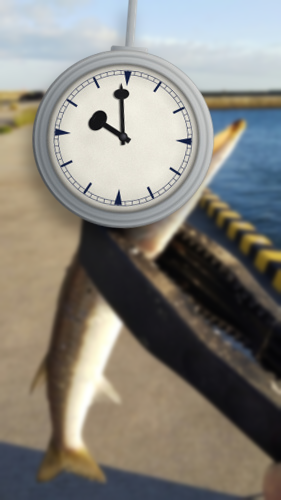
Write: 9:59
